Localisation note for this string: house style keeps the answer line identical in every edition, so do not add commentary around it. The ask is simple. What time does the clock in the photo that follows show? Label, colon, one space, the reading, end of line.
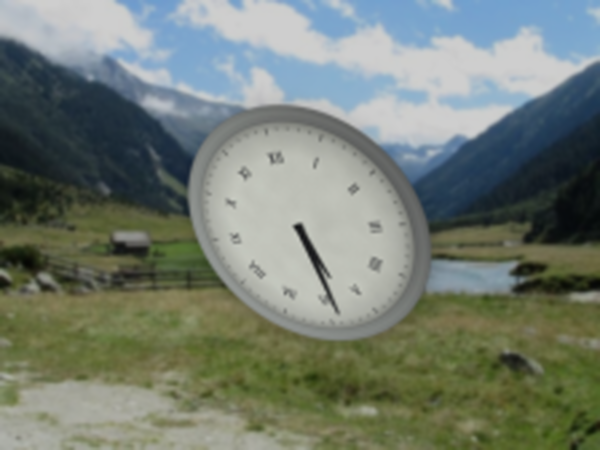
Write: 5:29
